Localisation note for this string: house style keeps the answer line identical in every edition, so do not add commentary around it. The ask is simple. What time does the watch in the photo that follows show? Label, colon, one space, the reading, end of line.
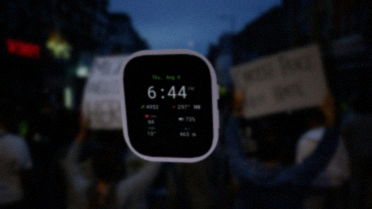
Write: 6:44
